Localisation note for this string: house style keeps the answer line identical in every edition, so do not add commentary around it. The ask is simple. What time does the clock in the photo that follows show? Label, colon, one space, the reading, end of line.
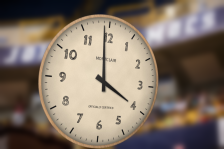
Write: 3:59
